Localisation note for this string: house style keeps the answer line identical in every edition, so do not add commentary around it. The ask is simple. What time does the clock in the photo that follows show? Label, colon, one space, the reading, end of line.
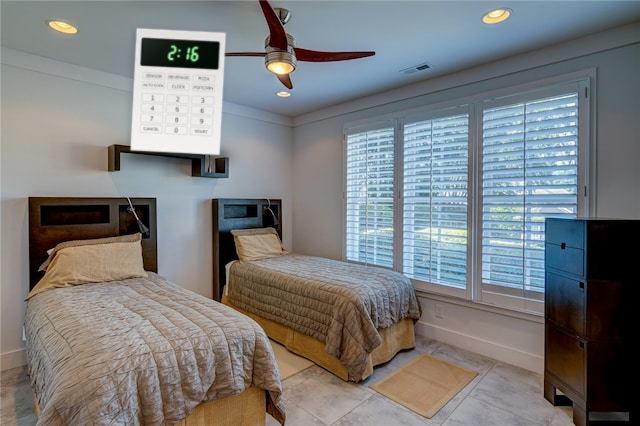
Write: 2:16
